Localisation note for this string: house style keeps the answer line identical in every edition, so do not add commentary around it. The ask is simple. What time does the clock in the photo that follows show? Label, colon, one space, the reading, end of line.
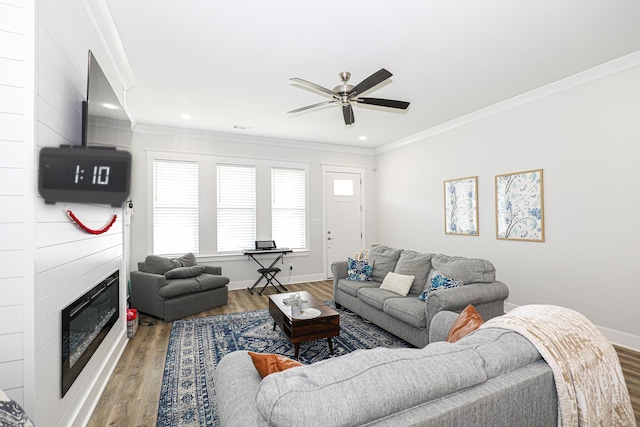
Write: 1:10
